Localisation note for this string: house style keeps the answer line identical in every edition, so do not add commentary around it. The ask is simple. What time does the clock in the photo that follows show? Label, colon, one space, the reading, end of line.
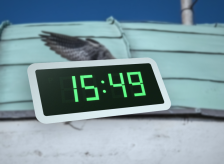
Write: 15:49
